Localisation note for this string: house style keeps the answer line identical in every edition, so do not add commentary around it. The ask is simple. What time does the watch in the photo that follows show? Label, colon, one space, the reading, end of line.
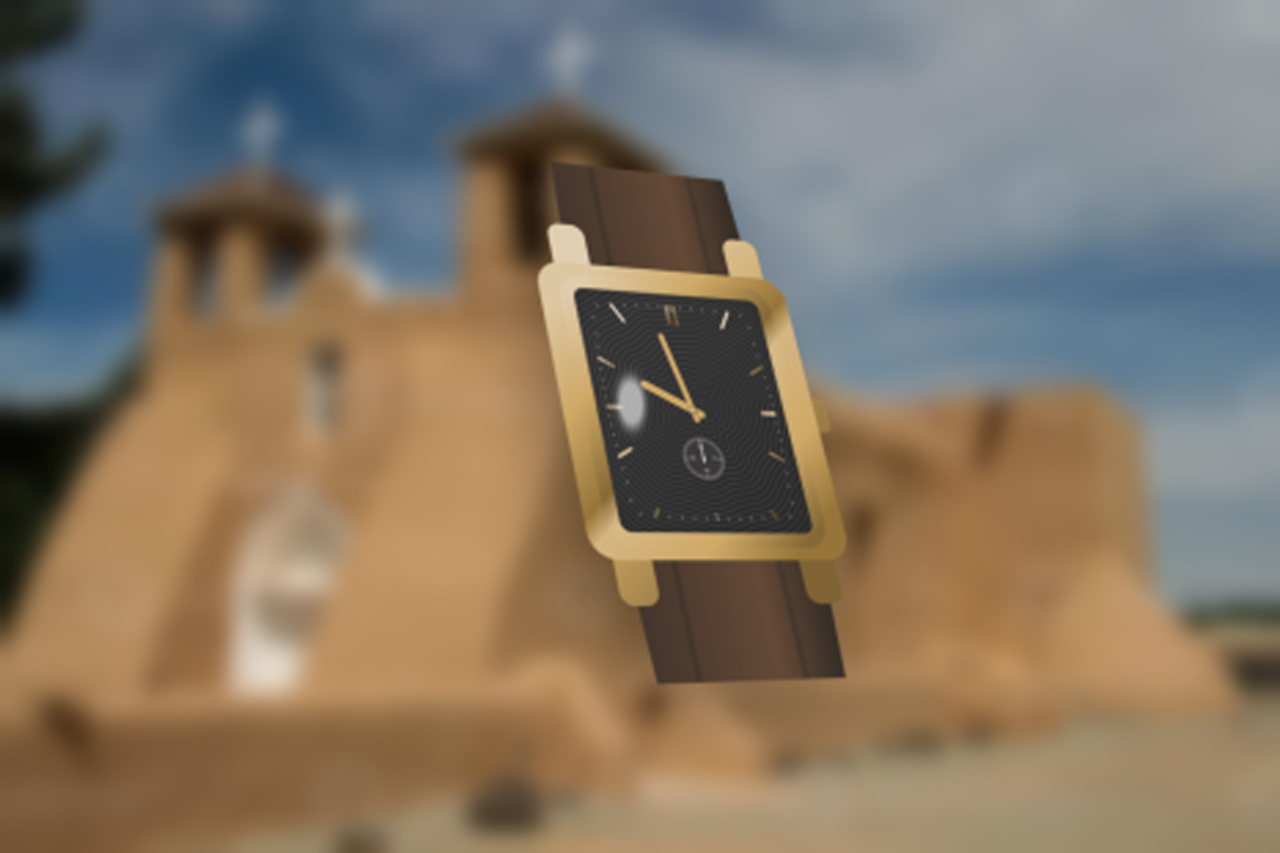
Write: 9:58
